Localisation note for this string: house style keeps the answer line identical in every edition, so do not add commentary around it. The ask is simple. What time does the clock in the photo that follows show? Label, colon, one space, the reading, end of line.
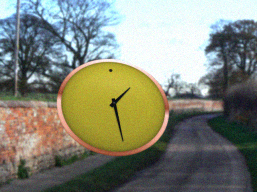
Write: 1:29
